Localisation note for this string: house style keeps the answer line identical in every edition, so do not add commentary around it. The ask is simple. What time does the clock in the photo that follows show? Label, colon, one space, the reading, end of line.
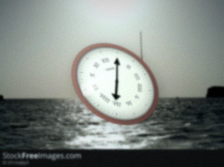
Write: 7:05
